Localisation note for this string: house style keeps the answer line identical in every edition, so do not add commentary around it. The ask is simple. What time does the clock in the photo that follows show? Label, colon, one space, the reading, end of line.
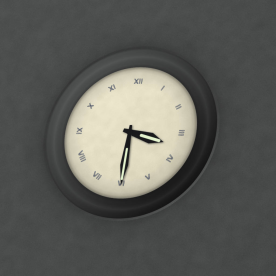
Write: 3:30
